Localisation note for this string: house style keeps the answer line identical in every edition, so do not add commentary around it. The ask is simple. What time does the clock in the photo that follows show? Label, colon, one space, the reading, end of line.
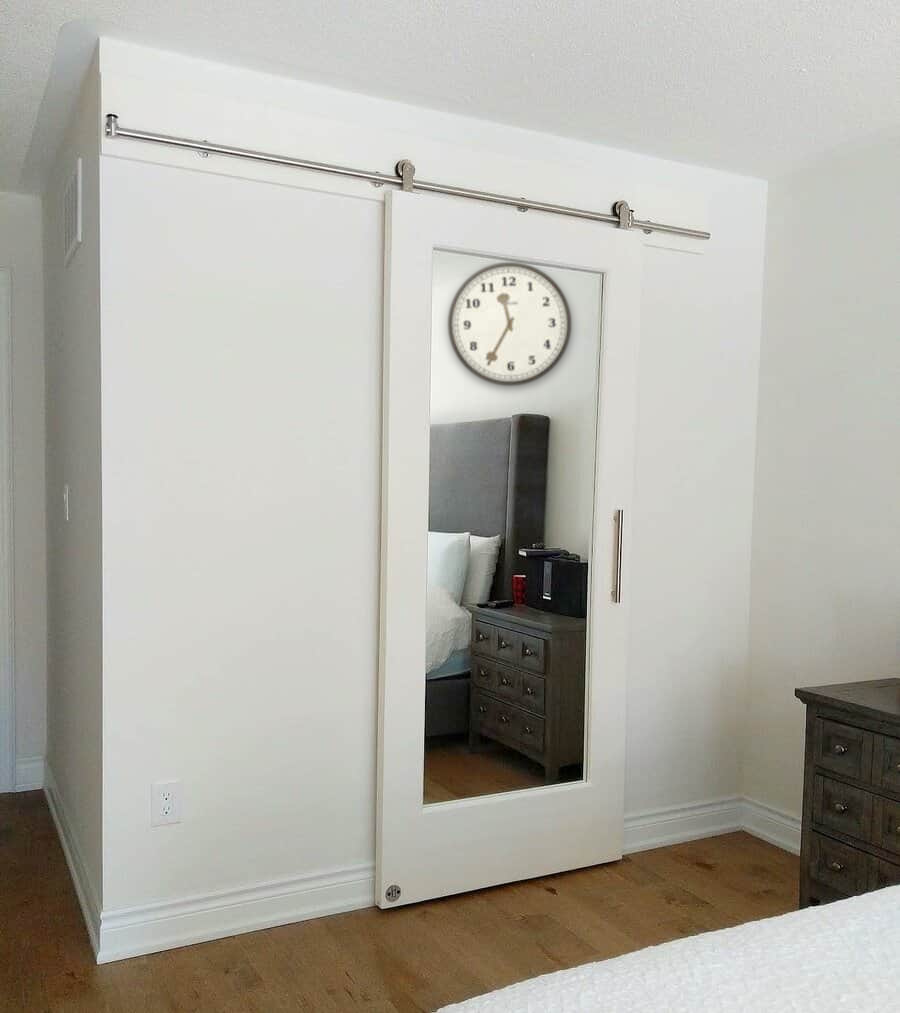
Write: 11:35
